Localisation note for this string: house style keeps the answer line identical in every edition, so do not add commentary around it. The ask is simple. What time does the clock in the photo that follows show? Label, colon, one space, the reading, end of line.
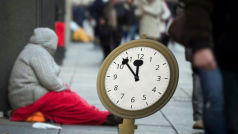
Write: 11:53
